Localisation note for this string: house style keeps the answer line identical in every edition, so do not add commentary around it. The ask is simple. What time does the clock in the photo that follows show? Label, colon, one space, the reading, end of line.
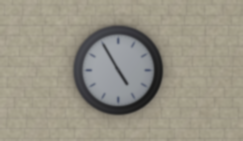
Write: 4:55
